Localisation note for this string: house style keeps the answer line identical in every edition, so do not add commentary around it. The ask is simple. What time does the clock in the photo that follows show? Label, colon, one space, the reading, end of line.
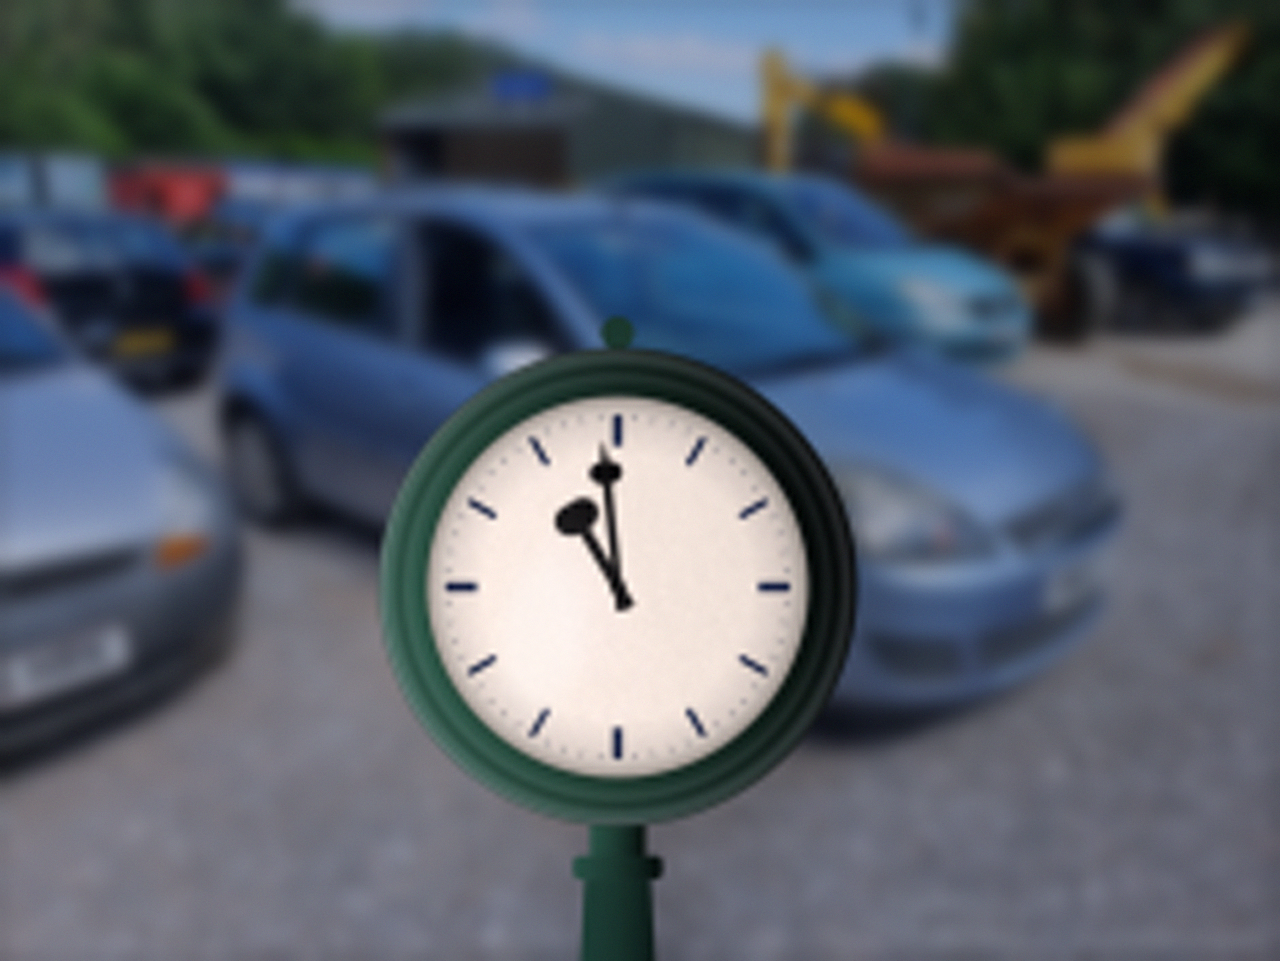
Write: 10:59
